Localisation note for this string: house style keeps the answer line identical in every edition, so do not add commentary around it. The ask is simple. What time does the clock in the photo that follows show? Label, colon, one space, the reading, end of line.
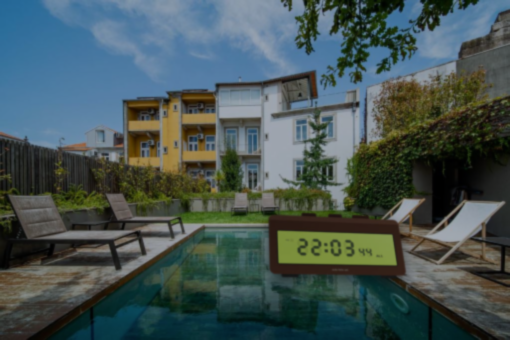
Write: 22:03
